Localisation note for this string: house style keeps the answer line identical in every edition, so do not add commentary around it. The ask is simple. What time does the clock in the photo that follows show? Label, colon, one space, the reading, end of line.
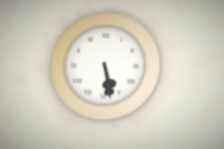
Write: 5:28
